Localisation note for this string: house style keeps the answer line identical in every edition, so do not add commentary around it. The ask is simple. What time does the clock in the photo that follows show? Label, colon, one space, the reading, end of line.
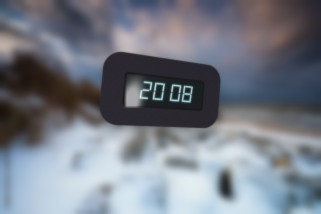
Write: 20:08
